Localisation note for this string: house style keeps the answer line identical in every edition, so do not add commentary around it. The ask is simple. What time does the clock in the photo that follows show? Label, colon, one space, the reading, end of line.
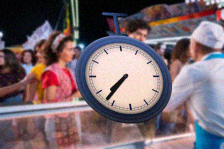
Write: 7:37
